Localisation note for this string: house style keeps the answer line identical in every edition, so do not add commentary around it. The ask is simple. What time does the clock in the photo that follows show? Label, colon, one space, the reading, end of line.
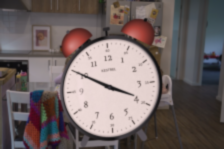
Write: 3:50
